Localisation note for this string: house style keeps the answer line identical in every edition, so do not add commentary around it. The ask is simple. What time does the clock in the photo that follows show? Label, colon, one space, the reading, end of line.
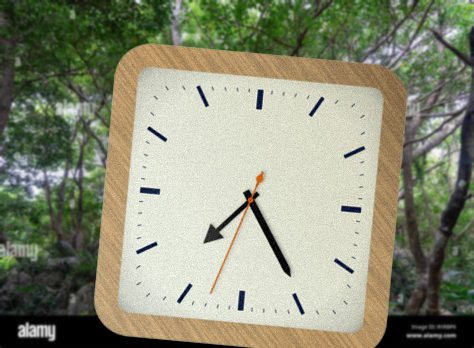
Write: 7:24:33
